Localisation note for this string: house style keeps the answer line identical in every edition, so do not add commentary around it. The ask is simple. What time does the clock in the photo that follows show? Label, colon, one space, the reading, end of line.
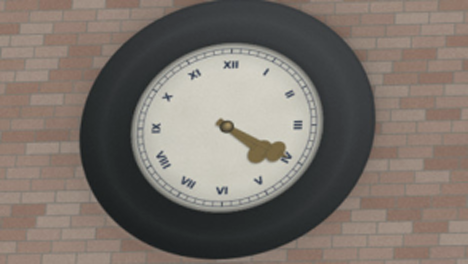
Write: 4:20
